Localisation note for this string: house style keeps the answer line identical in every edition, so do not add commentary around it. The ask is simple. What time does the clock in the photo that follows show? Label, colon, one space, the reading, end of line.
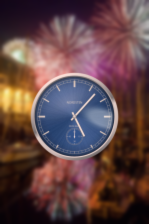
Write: 5:07
